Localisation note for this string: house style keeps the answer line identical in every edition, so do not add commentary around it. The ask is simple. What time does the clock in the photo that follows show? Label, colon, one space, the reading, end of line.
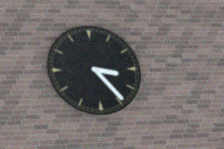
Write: 3:24
